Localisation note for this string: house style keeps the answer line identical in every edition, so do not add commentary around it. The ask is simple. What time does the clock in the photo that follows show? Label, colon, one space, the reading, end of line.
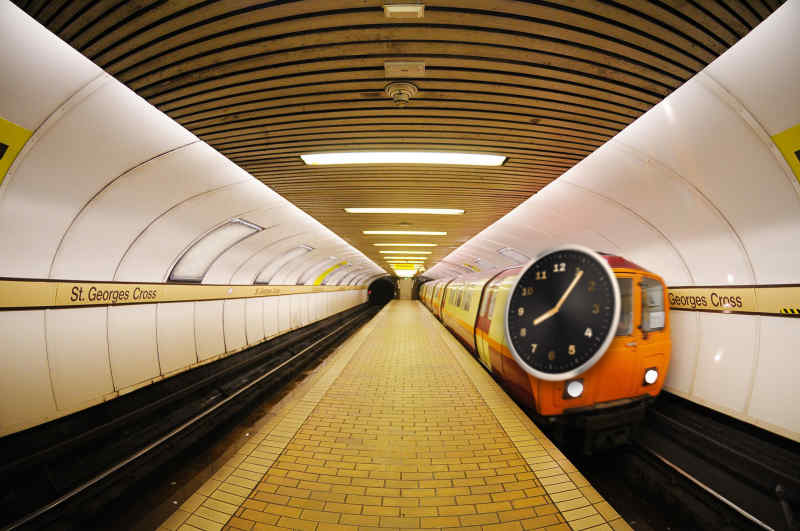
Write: 8:06
